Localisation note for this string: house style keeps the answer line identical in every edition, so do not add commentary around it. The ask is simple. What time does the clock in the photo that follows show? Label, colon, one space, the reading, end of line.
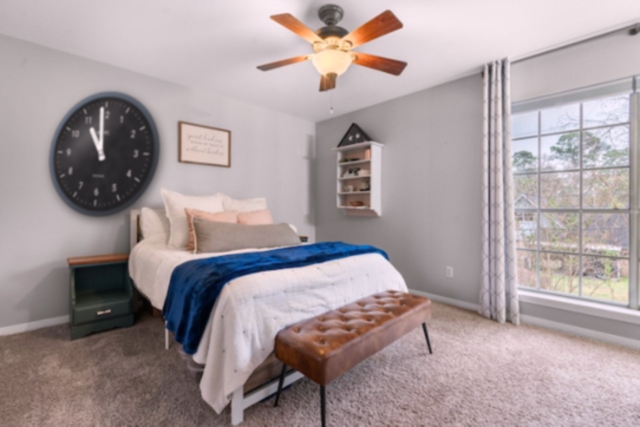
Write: 10:59
